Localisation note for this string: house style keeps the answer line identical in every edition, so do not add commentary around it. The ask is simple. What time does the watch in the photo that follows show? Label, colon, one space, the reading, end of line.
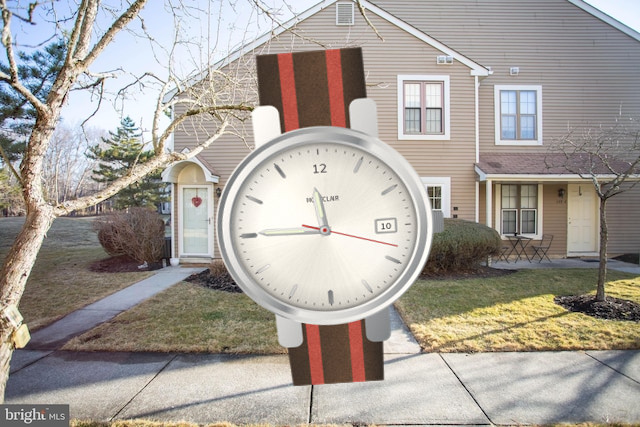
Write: 11:45:18
